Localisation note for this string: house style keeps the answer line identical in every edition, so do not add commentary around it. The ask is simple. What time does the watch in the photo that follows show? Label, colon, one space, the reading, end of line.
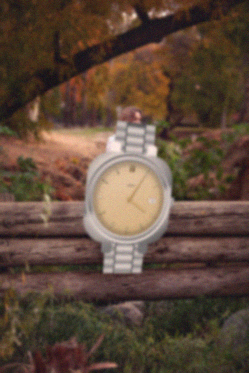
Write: 4:05
